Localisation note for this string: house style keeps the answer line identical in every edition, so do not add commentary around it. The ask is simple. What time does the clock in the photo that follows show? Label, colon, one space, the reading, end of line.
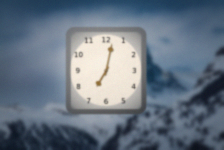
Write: 7:02
